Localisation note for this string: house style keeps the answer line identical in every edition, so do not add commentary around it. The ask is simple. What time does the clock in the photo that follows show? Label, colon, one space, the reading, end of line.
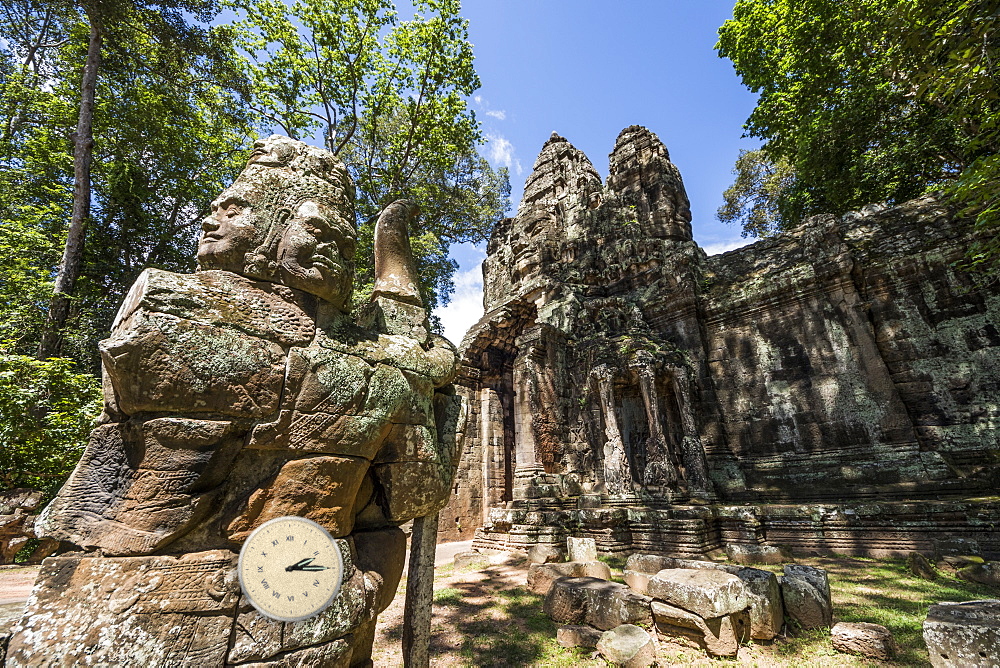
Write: 2:15
